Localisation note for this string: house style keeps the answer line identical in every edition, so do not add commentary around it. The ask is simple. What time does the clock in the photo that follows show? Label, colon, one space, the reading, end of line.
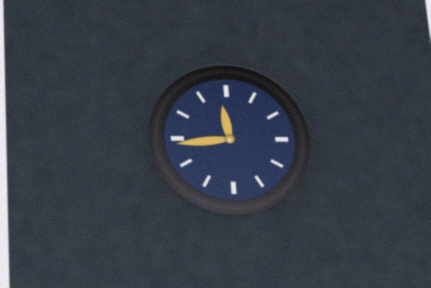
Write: 11:44
